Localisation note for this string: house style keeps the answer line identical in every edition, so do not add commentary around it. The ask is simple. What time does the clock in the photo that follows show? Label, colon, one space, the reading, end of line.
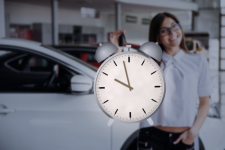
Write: 9:58
